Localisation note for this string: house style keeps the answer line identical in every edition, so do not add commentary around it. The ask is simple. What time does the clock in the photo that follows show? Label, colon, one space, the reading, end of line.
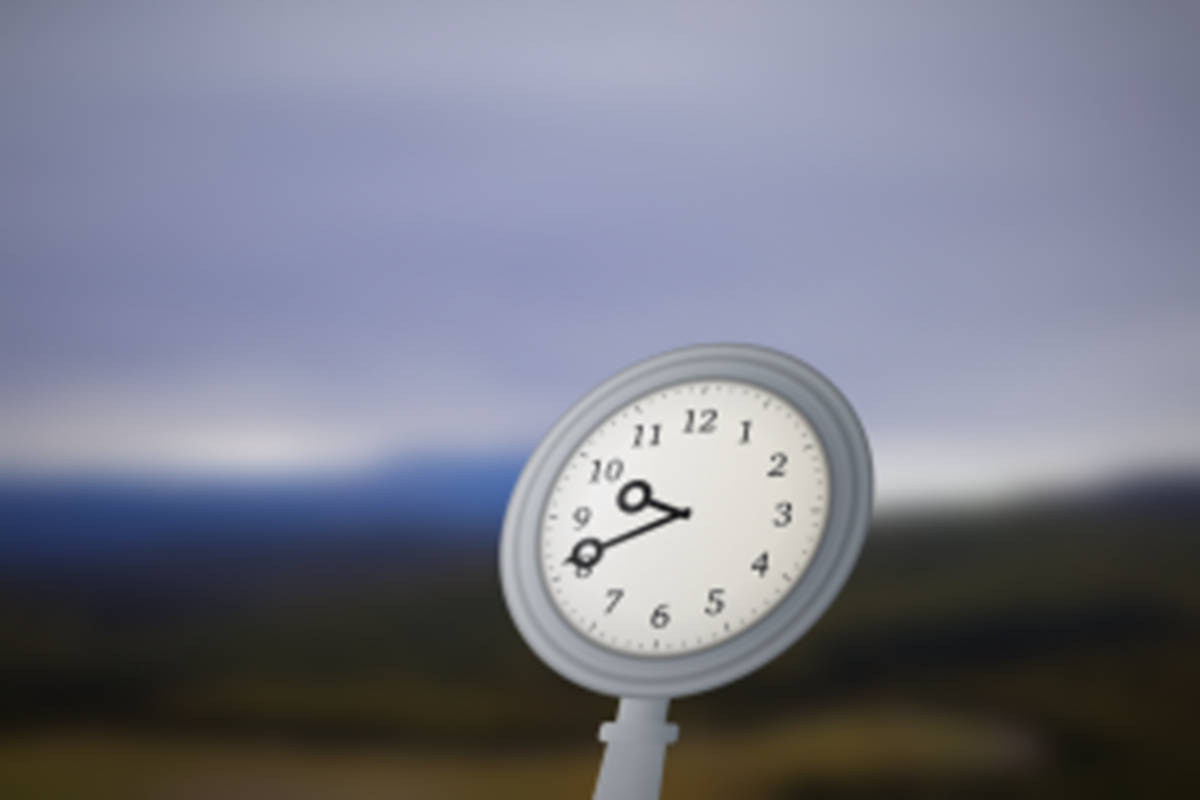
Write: 9:41
